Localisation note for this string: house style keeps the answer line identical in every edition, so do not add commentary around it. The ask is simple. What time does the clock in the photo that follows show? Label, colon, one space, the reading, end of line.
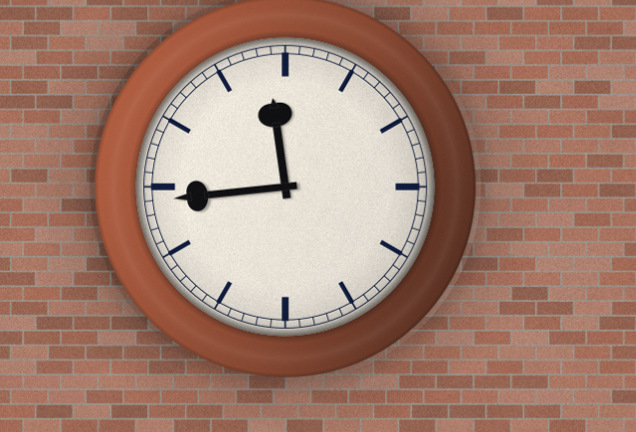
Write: 11:44
